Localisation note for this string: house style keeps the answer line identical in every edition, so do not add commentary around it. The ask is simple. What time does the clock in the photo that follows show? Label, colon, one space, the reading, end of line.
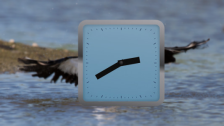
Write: 2:40
